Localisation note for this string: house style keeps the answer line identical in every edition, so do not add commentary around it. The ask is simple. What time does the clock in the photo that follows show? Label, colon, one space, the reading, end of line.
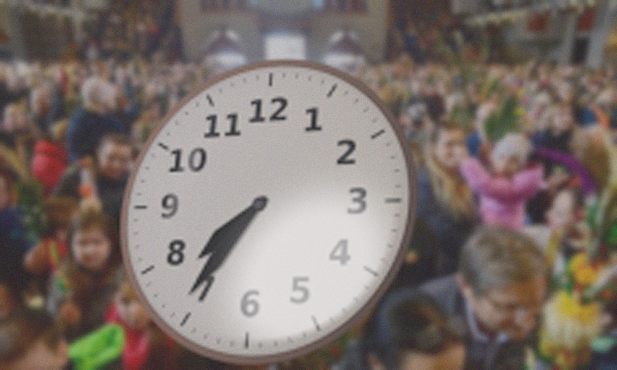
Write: 7:36
